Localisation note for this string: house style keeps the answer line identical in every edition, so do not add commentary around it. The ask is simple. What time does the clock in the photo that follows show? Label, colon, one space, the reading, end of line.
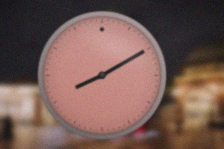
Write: 8:10
